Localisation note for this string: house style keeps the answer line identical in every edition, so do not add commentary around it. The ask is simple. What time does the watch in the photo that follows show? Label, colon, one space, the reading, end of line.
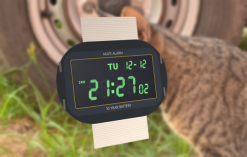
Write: 21:27:02
